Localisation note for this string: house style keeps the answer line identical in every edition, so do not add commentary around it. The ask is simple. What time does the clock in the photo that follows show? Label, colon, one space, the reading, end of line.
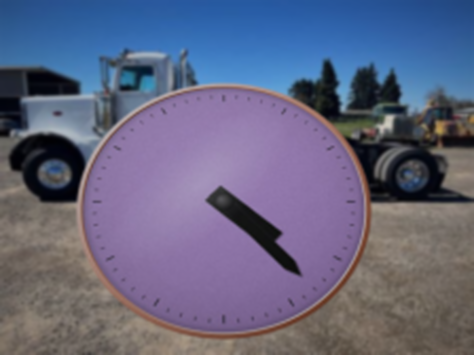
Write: 4:23
